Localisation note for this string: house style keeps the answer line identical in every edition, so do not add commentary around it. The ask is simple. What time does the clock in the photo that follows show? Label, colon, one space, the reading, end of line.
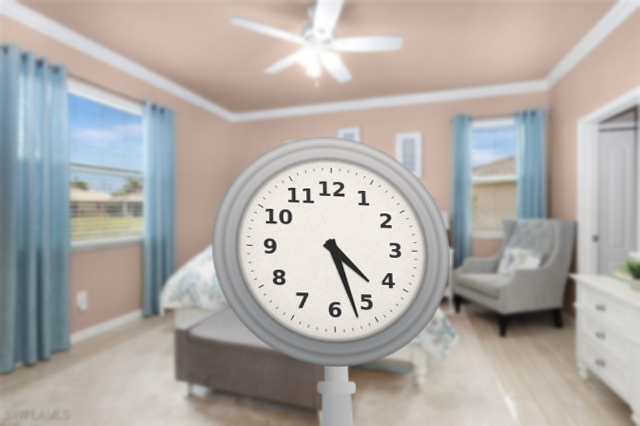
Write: 4:27
